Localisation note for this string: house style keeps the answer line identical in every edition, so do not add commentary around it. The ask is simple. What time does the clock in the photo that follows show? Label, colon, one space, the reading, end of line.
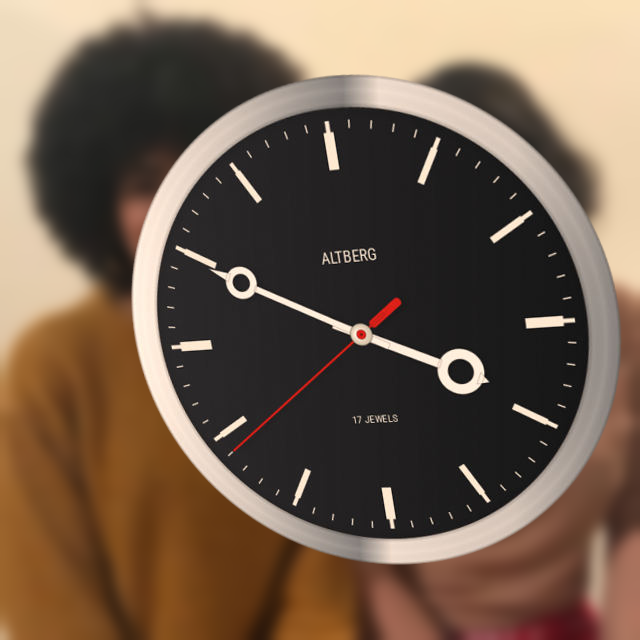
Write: 3:49:39
